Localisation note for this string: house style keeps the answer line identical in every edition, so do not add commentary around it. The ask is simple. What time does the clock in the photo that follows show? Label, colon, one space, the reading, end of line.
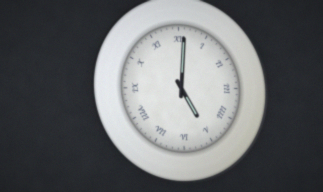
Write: 5:01
